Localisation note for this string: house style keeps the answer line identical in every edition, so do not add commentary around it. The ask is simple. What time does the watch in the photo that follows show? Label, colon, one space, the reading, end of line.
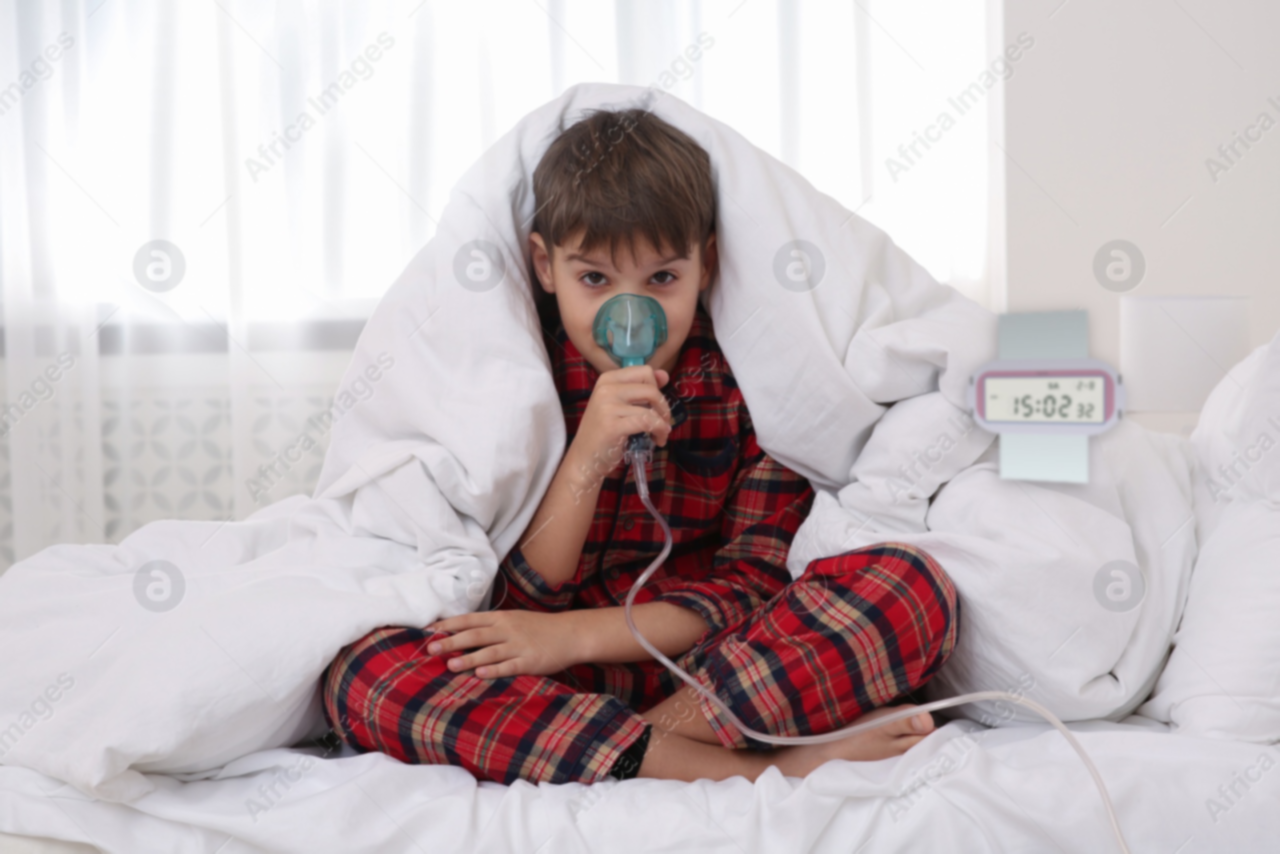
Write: 15:02
